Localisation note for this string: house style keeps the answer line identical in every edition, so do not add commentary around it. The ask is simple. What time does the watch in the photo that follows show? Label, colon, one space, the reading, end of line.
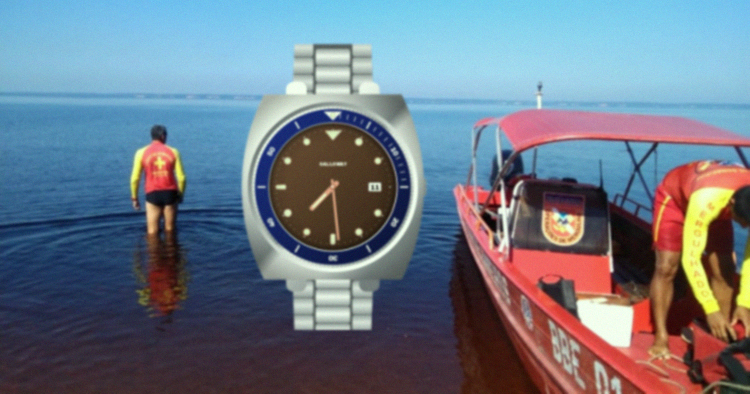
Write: 7:29
